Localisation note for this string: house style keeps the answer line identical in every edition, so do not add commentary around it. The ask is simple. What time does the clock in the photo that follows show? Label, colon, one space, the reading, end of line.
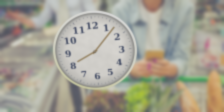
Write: 8:07
